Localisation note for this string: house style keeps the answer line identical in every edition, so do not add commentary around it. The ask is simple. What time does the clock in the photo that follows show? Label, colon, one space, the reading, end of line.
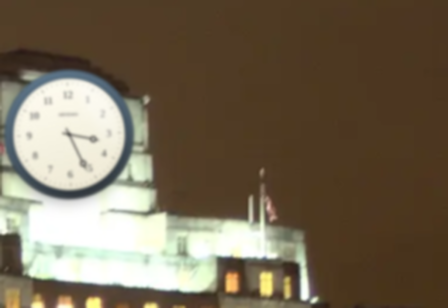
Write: 3:26
